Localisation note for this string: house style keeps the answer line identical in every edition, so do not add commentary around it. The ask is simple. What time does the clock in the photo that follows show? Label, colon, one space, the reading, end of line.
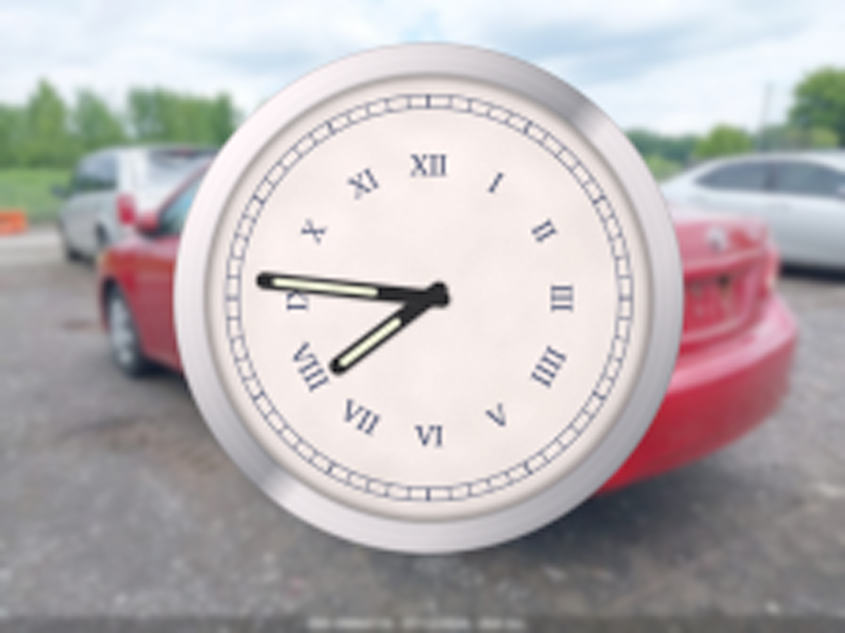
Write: 7:46
